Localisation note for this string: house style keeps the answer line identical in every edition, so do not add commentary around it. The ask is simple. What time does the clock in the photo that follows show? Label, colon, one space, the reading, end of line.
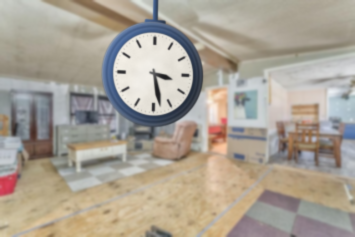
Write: 3:28
